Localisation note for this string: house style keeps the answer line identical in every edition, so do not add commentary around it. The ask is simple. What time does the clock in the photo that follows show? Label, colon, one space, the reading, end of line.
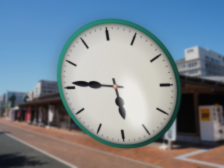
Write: 5:46
